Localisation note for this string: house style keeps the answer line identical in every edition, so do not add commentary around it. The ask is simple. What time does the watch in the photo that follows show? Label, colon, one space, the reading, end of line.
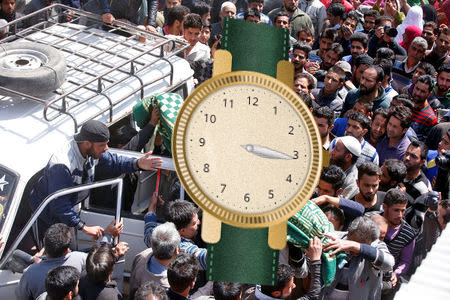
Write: 3:16
